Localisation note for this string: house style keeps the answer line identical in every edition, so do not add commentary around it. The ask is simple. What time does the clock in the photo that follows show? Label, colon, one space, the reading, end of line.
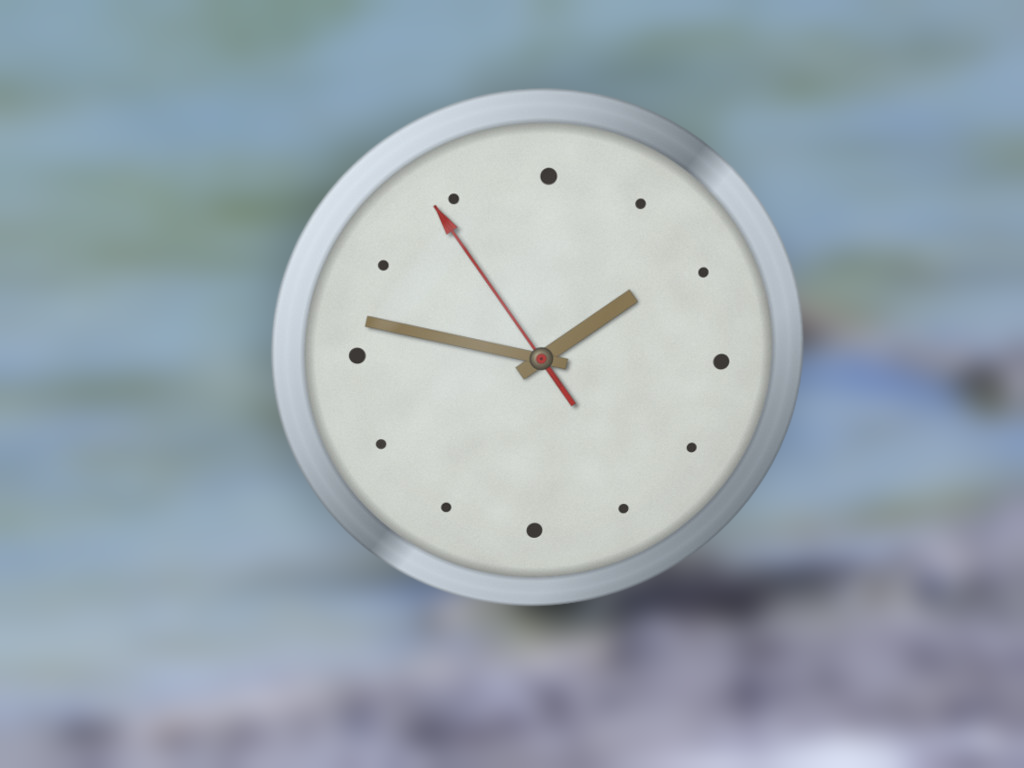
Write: 1:46:54
